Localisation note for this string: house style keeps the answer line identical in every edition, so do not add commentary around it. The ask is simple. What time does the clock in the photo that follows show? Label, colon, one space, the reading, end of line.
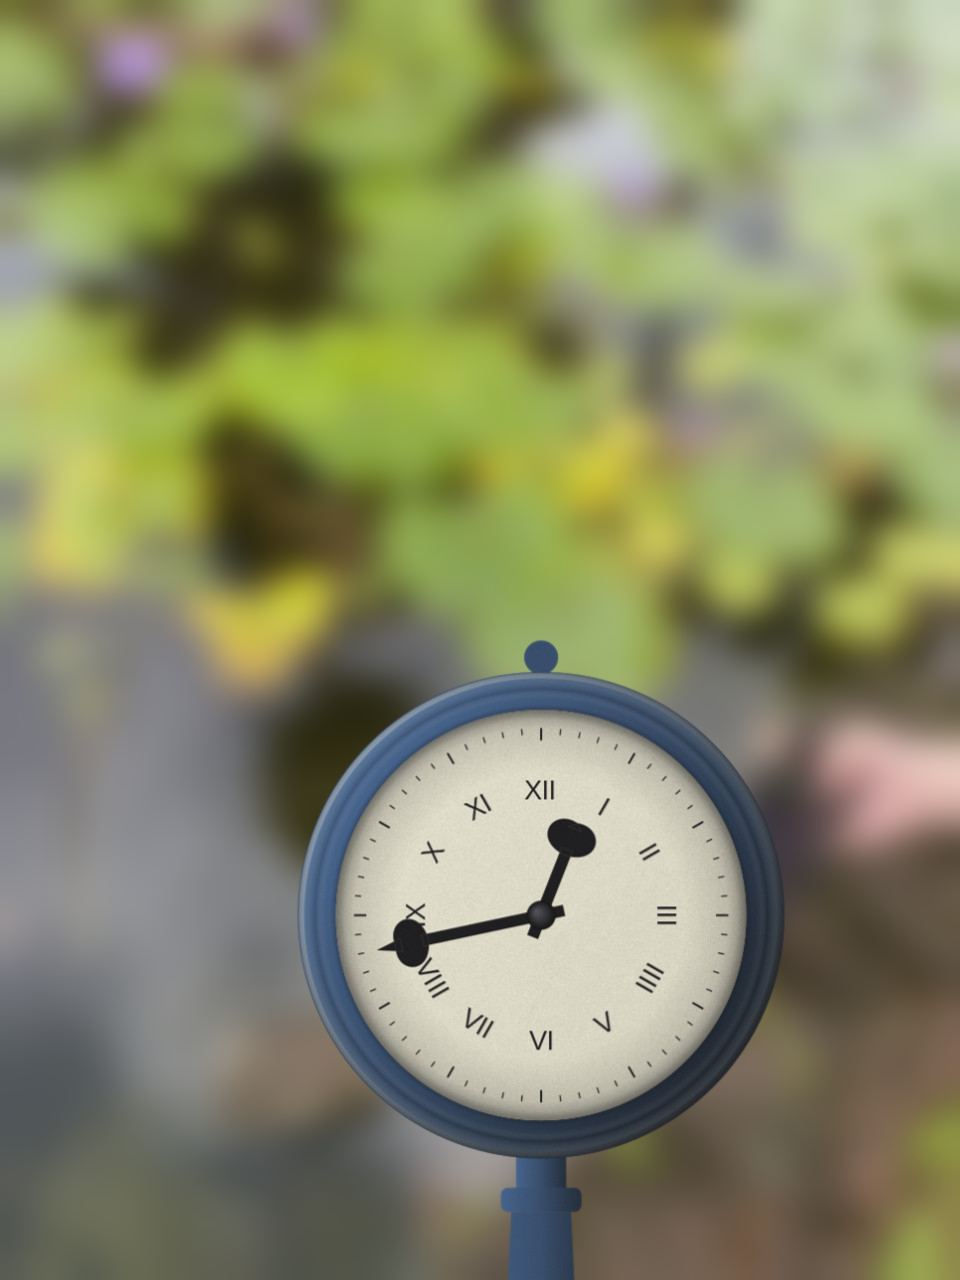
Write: 12:43
